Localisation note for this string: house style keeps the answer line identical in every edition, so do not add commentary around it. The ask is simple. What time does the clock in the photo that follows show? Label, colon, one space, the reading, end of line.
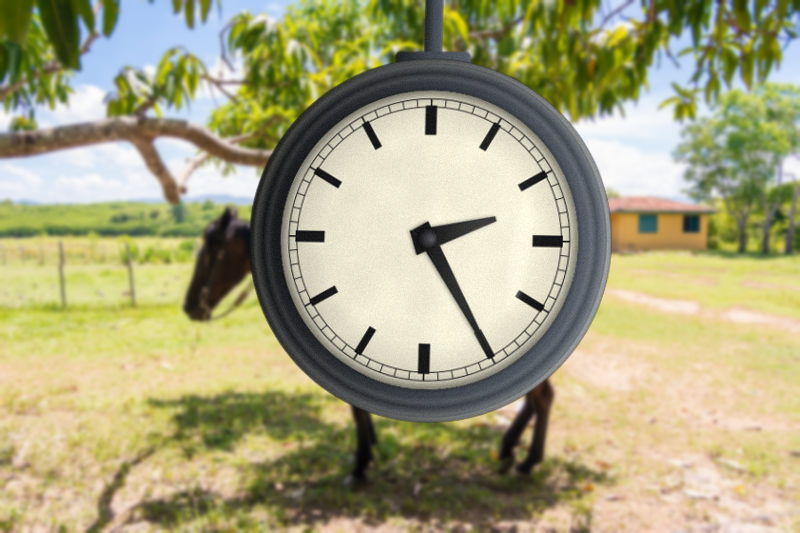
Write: 2:25
